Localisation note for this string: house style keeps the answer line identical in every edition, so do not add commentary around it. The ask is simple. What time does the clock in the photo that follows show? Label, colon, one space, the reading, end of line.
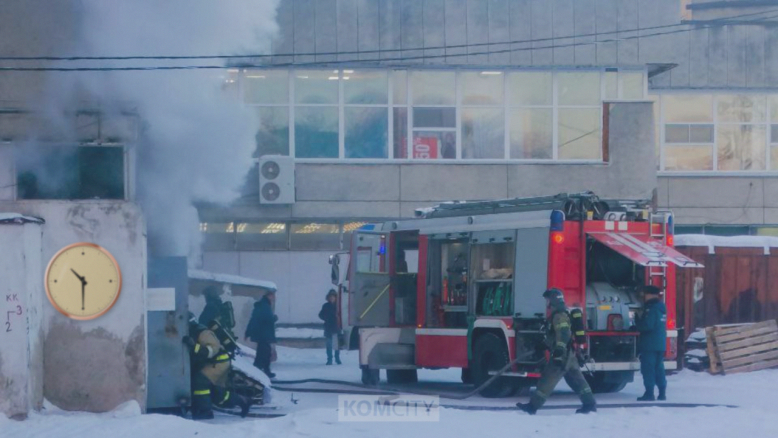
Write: 10:30
